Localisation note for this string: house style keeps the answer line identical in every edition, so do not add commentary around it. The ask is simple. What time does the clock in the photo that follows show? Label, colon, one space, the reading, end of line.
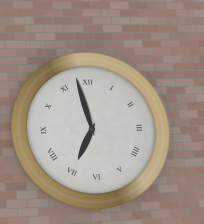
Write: 6:58
